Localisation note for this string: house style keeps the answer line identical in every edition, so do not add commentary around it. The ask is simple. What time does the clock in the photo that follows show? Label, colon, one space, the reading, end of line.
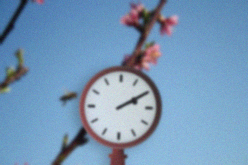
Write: 2:10
